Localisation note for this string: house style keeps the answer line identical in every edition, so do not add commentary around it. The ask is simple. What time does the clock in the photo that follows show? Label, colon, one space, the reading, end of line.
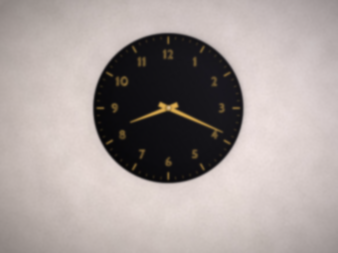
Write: 8:19
